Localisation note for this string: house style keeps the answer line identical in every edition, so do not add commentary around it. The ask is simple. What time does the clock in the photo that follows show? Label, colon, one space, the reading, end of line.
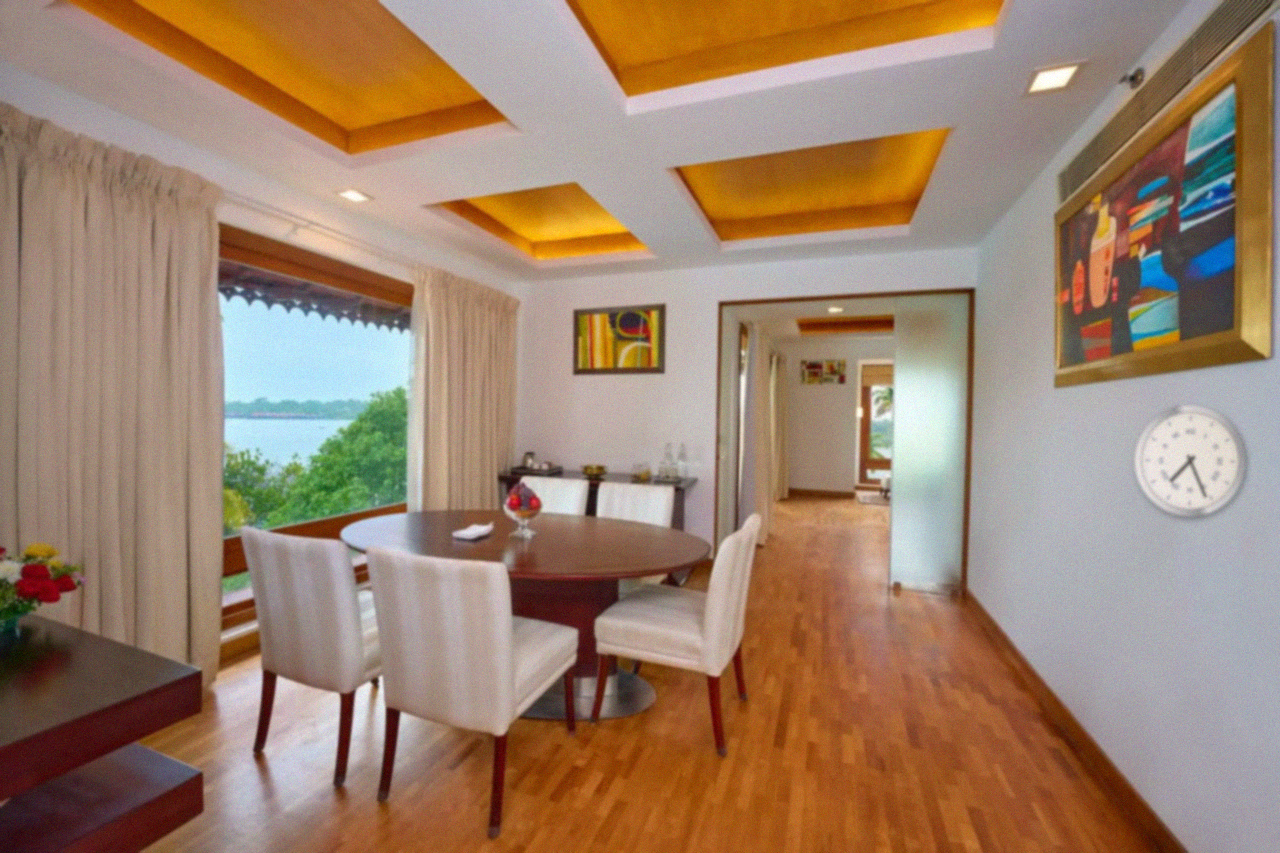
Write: 7:26
